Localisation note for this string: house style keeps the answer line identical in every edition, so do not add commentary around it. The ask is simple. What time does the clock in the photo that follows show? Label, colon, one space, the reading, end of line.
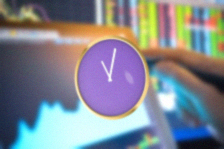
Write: 11:02
